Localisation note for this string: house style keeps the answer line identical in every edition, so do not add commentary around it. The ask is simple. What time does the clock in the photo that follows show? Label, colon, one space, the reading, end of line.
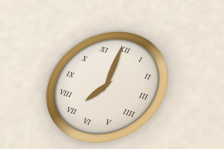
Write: 6:59
